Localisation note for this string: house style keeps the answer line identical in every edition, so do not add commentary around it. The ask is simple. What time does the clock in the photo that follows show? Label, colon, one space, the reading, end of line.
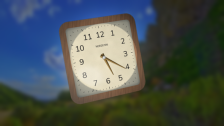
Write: 5:21
